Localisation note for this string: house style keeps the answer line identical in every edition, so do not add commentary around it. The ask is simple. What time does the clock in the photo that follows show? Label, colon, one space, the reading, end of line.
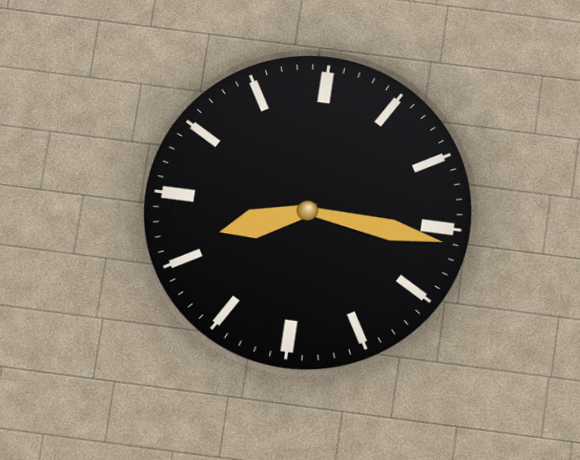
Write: 8:16
